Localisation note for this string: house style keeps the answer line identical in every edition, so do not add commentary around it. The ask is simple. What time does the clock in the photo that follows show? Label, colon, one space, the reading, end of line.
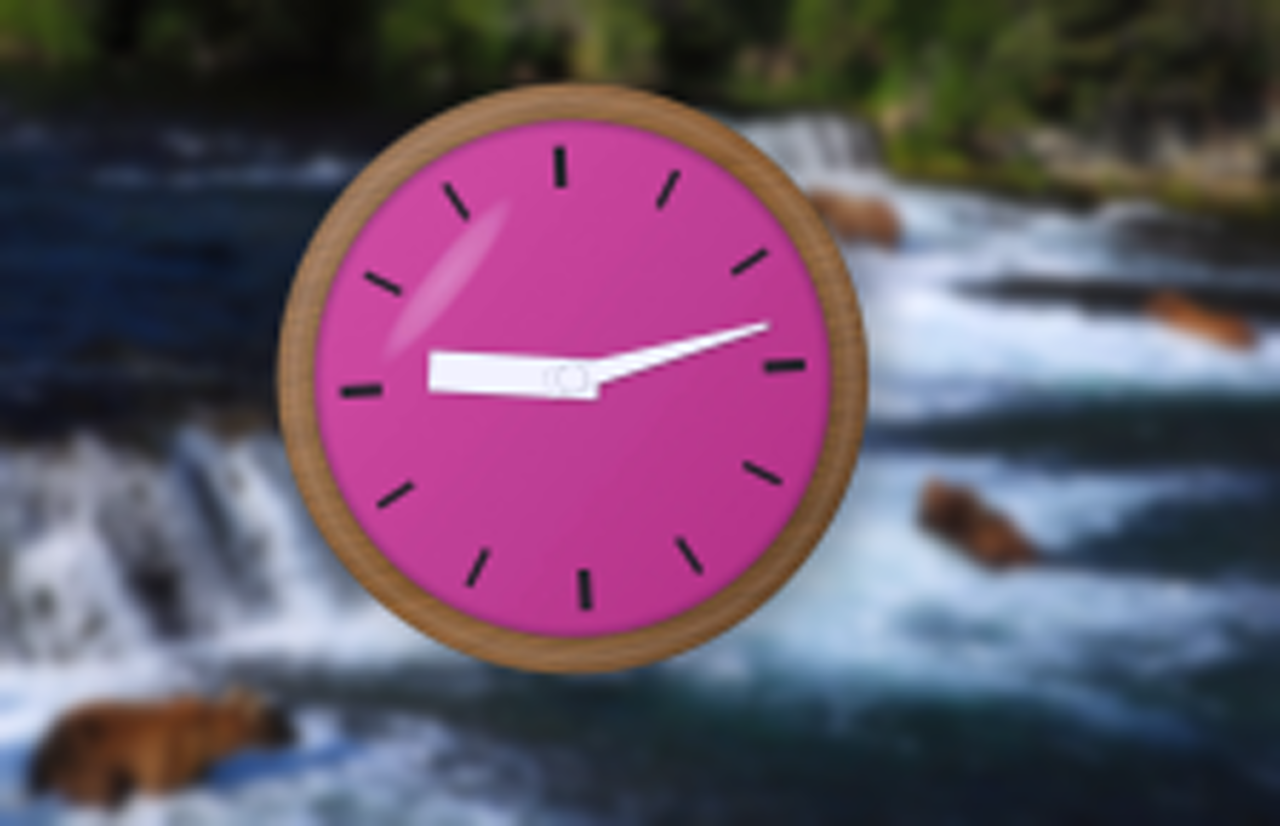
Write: 9:13
